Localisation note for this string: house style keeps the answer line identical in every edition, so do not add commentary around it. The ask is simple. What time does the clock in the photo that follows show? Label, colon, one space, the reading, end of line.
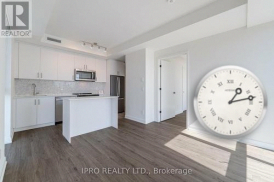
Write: 1:13
